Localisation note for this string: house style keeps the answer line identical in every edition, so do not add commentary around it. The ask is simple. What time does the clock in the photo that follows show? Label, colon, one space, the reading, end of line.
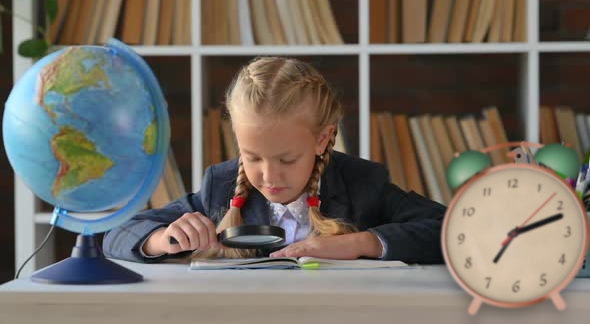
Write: 7:12:08
